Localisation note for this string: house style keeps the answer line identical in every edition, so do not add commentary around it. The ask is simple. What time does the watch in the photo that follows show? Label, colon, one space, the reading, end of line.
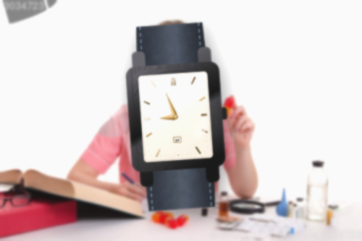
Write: 8:57
